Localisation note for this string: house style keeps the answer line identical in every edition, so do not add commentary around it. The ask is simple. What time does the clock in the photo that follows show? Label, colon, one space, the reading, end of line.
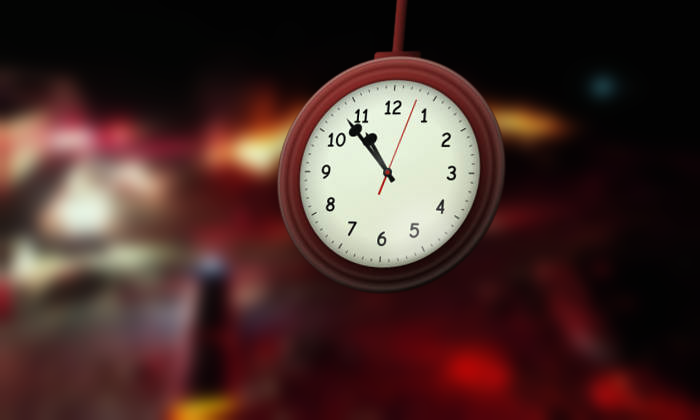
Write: 10:53:03
